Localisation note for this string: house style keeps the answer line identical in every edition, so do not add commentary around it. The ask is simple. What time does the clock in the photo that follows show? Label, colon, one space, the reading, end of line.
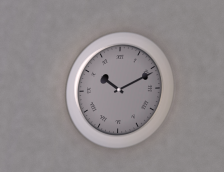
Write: 10:11
